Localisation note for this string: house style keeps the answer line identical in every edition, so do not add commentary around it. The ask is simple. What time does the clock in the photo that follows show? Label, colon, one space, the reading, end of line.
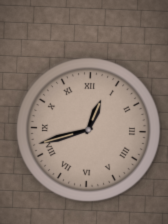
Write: 12:42
